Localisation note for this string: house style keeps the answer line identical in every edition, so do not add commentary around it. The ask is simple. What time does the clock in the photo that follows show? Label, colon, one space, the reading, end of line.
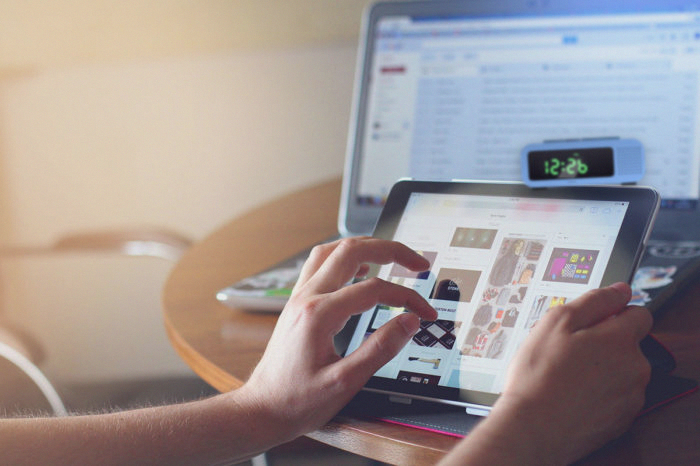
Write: 12:26
